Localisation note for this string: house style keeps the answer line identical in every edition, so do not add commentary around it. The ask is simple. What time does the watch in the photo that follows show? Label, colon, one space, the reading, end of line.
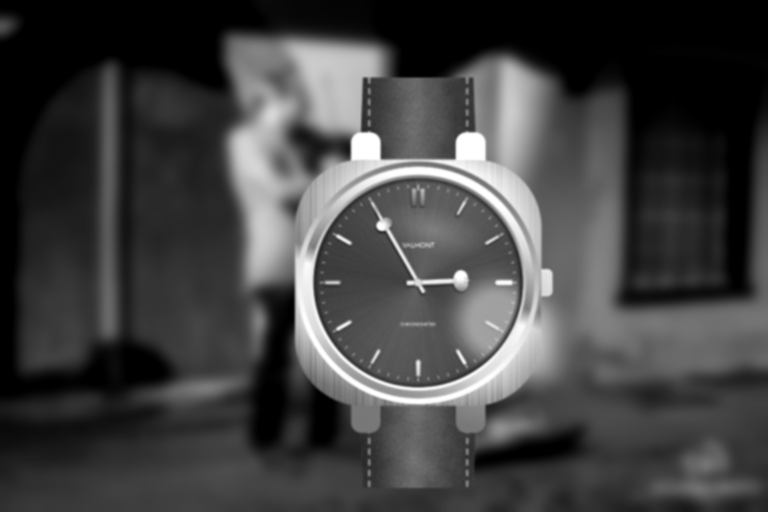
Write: 2:55
